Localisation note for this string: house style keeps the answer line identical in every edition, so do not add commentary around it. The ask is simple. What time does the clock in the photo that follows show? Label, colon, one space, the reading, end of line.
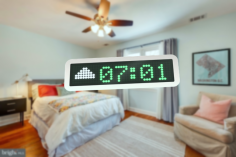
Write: 7:01
